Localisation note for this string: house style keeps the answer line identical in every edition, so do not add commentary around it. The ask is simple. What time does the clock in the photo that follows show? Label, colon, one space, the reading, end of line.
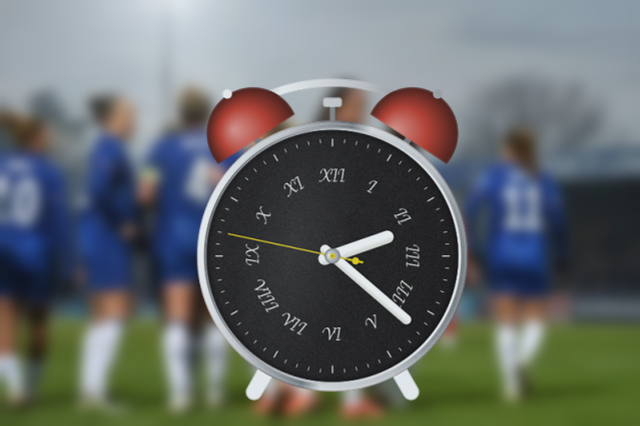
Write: 2:21:47
